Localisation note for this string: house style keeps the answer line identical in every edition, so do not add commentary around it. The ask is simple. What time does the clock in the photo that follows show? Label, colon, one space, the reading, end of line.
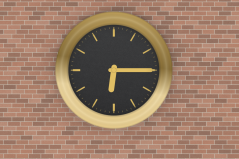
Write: 6:15
